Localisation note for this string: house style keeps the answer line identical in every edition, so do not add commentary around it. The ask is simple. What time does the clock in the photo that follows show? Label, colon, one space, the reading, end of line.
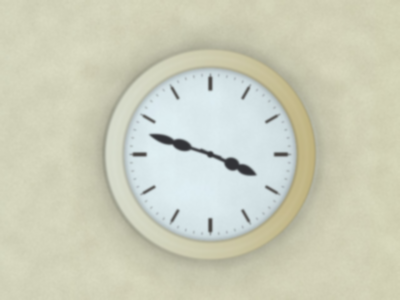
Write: 3:48
